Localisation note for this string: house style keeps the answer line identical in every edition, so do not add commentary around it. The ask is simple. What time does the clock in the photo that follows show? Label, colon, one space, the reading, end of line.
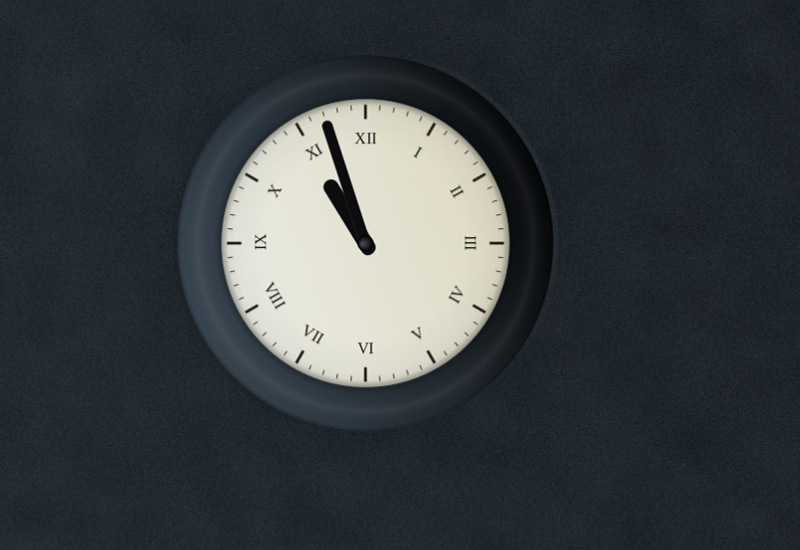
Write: 10:57
